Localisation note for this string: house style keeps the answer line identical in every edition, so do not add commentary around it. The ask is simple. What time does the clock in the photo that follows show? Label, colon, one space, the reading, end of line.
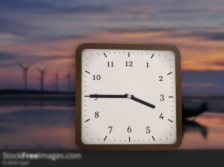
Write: 3:45
